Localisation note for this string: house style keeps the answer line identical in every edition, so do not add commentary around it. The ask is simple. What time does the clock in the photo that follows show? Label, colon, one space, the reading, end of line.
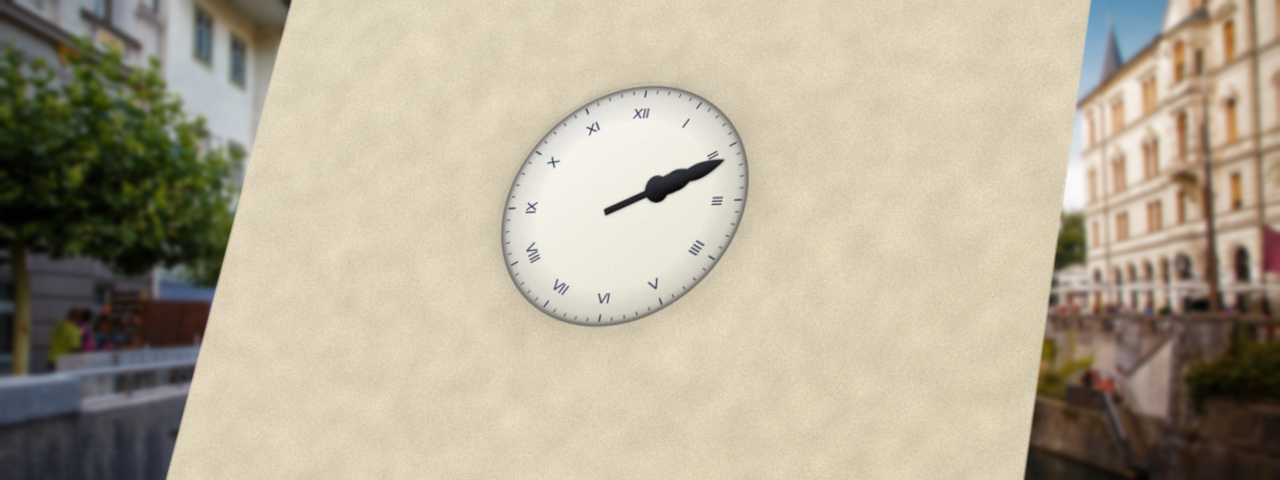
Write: 2:11
